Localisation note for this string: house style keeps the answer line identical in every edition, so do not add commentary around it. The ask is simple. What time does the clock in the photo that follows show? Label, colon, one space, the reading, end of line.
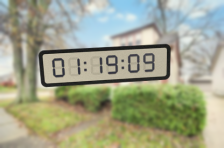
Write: 1:19:09
